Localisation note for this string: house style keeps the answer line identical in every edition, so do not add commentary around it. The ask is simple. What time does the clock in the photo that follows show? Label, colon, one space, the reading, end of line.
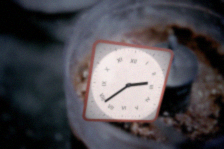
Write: 2:38
